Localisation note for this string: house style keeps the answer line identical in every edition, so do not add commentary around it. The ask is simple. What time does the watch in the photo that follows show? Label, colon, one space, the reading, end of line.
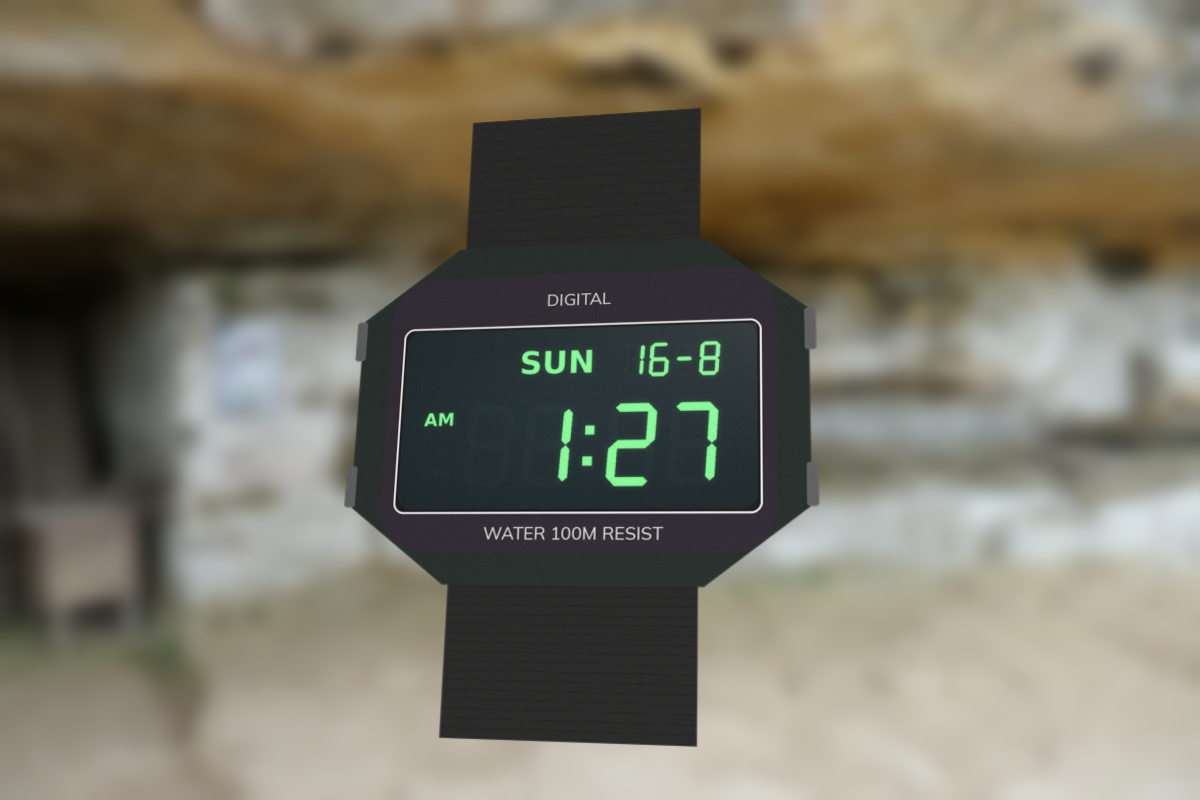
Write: 1:27
